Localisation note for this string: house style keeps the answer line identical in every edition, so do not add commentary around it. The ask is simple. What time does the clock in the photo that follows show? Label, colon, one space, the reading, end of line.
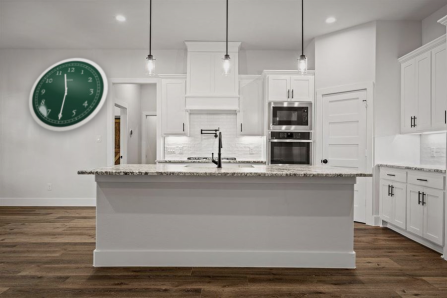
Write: 11:30
